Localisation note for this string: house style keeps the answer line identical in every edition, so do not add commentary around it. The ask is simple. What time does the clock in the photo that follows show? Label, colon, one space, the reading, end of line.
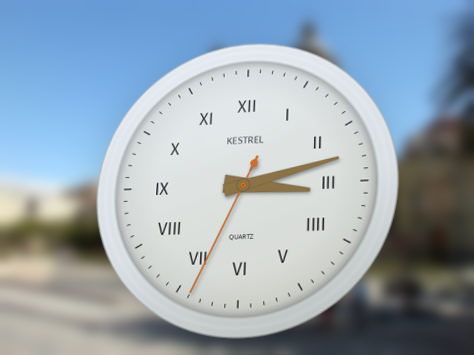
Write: 3:12:34
